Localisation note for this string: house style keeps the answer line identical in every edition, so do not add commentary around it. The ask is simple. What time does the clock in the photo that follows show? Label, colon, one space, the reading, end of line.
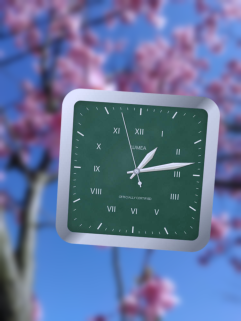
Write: 1:12:57
